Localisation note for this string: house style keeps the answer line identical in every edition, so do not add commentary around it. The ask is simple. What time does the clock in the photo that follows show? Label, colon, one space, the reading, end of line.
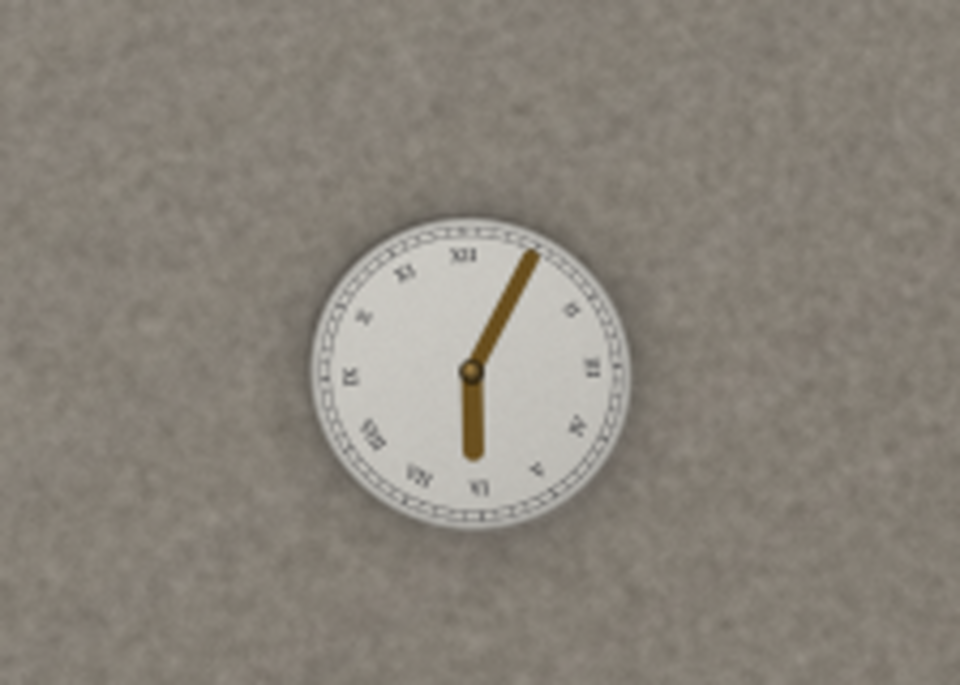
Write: 6:05
